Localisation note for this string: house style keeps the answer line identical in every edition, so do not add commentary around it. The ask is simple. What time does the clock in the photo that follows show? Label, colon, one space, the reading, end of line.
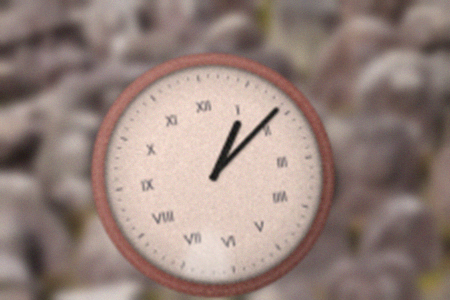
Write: 1:09
